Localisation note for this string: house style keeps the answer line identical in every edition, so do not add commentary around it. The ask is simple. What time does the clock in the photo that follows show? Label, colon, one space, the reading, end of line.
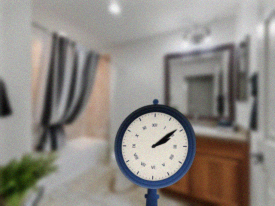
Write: 2:09
